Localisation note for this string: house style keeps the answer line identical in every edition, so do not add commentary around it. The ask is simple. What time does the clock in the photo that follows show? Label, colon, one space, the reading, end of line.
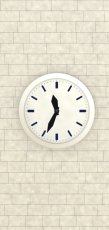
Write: 11:34
